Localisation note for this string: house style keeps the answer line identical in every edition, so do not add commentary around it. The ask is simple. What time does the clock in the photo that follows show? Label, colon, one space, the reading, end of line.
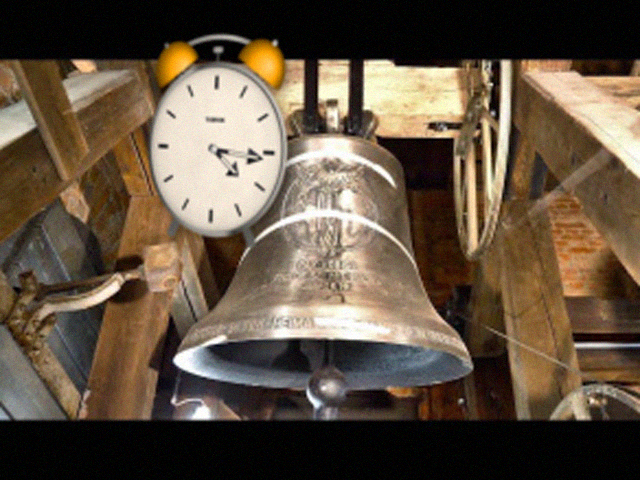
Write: 4:16
